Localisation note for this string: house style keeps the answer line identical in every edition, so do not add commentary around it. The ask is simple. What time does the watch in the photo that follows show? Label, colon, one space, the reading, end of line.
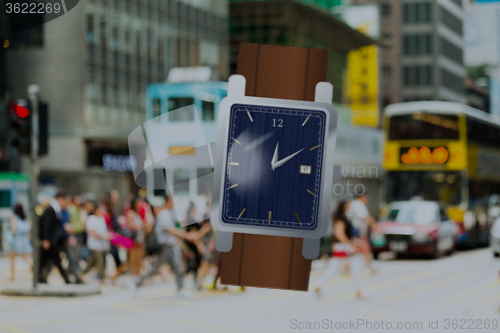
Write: 12:09
